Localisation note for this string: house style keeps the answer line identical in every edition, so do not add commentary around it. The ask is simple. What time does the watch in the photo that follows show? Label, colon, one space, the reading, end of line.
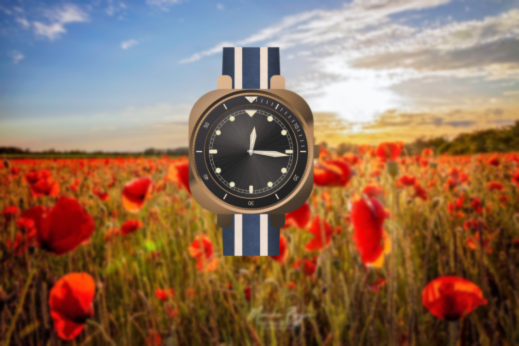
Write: 12:16
